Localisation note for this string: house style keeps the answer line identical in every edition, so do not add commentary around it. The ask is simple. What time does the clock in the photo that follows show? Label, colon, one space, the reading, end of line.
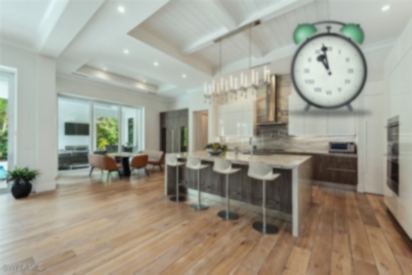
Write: 10:58
